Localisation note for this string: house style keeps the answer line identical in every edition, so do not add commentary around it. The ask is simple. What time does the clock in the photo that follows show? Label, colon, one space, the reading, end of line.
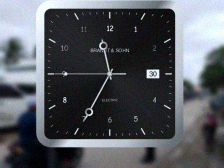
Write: 11:34:45
